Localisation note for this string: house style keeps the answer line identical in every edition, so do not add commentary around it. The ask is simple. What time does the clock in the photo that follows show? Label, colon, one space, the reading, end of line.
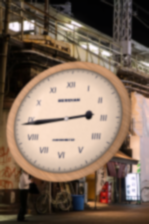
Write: 2:44
